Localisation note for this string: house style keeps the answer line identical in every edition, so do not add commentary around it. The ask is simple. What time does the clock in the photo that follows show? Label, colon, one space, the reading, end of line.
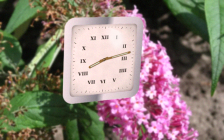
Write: 8:13
